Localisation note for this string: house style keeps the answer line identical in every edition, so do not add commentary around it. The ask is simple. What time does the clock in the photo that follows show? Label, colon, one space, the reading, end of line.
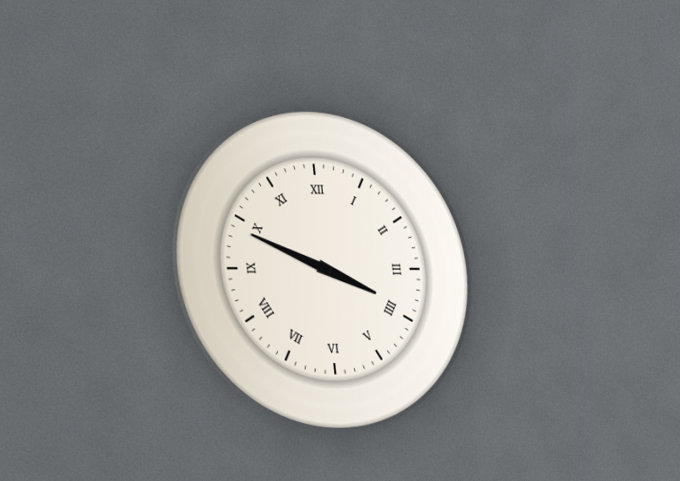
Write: 3:49
